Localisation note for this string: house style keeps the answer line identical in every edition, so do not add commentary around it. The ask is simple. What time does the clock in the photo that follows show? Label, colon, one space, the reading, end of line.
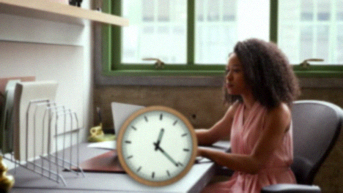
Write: 12:21
